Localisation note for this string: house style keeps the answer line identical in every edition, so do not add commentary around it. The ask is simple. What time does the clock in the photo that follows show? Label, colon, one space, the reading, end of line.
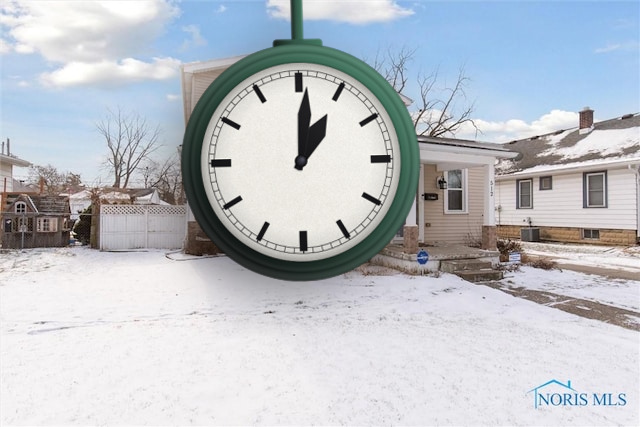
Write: 1:01
